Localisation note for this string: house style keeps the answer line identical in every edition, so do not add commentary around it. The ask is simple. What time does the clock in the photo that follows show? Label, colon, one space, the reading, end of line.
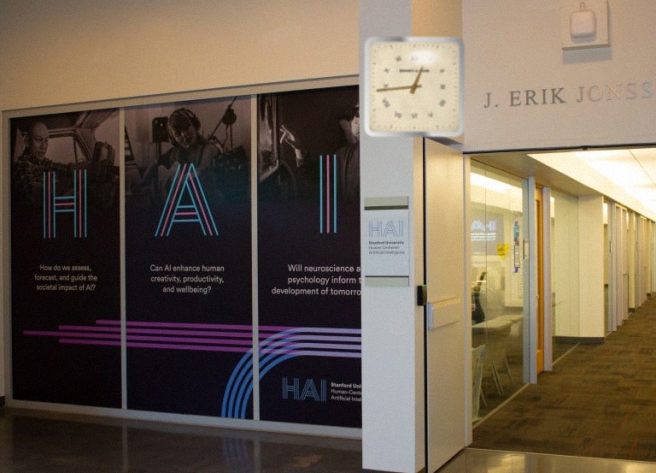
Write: 12:44
